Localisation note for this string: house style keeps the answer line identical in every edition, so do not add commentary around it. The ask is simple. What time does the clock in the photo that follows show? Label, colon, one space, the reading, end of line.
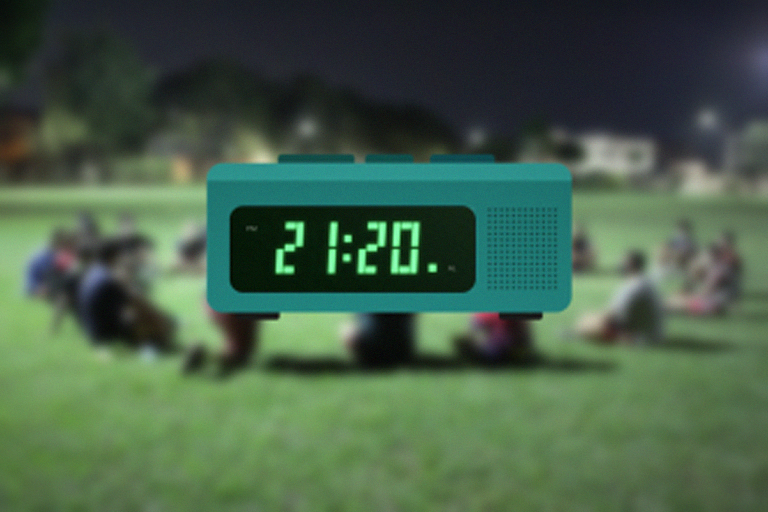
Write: 21:20
